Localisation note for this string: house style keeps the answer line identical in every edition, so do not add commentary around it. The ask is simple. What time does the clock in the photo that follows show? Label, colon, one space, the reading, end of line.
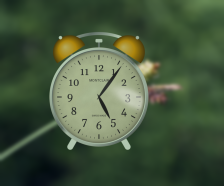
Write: 5:06
